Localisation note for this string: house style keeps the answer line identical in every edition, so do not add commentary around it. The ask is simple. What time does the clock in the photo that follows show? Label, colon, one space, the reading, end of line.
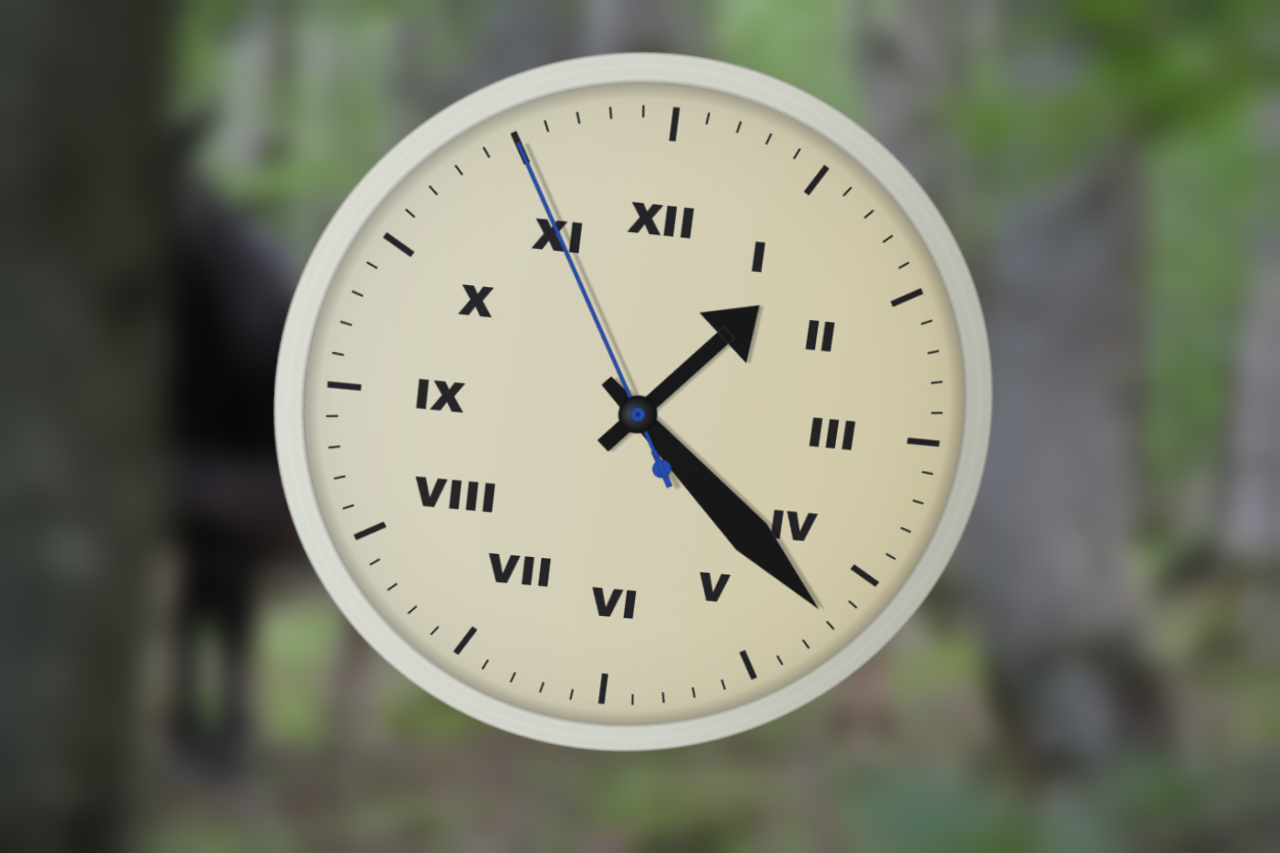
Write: 1:21:55
